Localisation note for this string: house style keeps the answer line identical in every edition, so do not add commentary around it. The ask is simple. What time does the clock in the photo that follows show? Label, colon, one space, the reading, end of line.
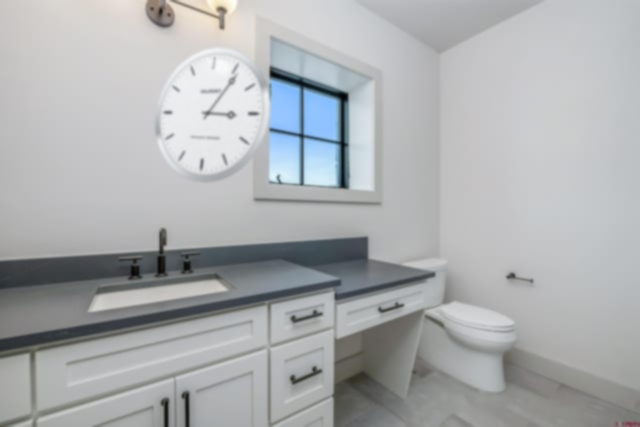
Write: 3:06
